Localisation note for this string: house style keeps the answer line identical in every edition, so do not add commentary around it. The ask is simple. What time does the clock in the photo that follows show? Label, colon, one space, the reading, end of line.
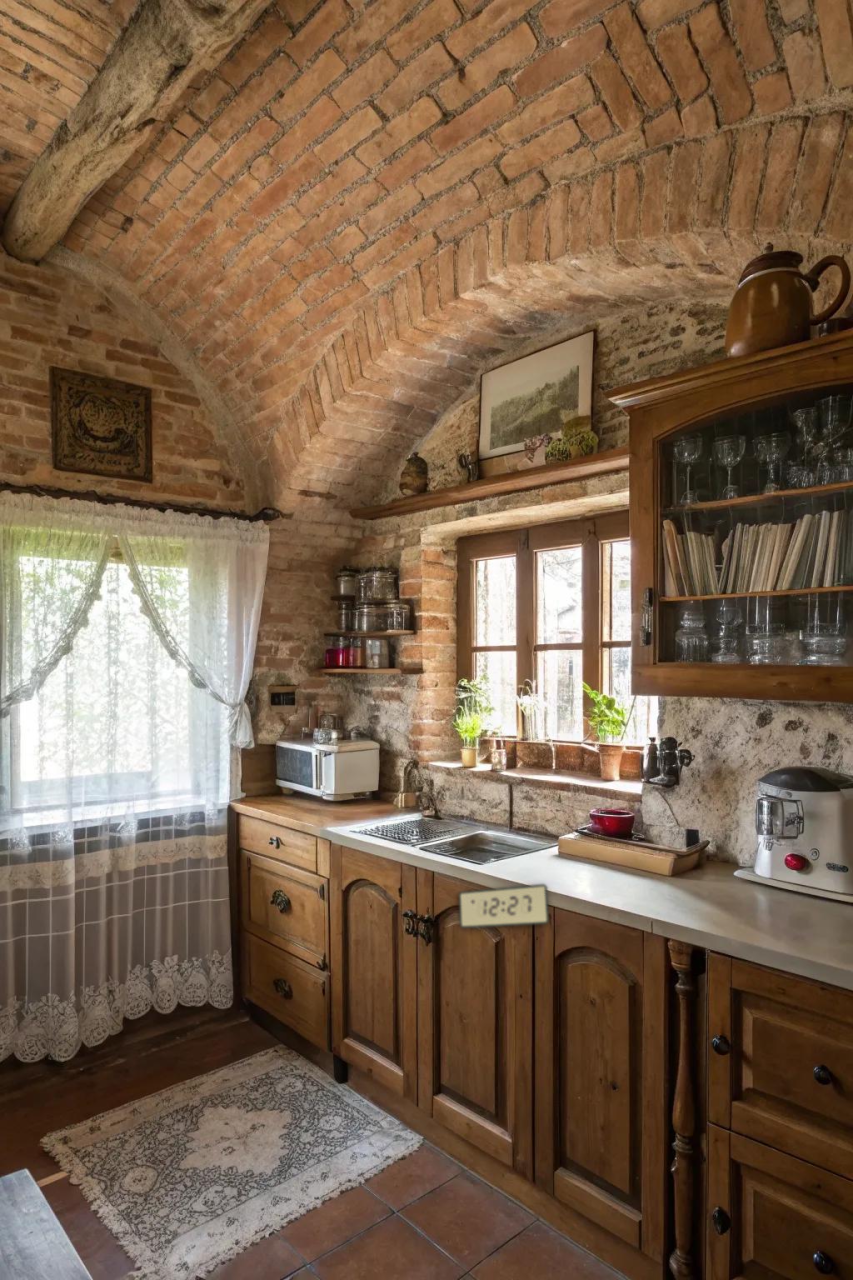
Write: 12:27
